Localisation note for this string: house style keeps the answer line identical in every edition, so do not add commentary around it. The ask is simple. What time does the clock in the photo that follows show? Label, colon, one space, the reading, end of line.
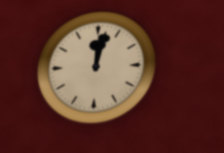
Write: 12:02
